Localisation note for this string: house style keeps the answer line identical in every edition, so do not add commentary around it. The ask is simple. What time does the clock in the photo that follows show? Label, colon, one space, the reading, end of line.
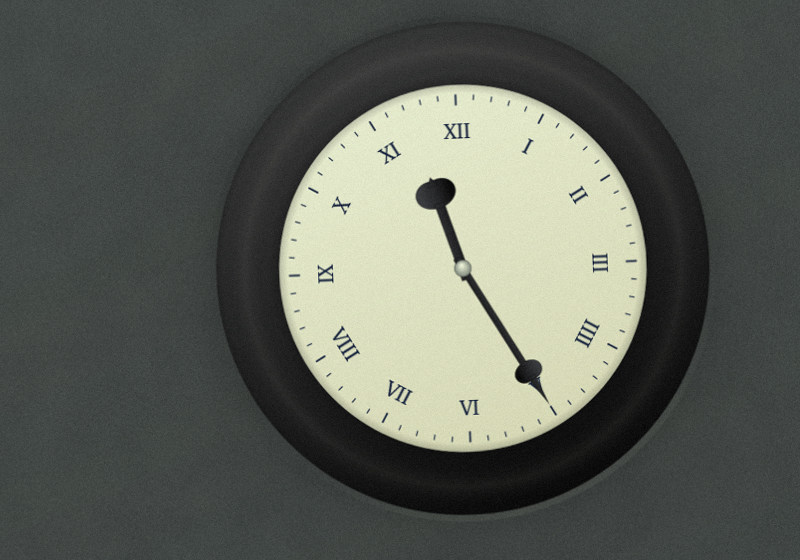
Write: 11:25
